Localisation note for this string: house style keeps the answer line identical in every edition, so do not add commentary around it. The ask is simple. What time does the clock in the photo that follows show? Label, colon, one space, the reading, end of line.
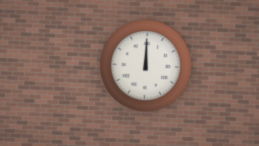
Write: 12:00
